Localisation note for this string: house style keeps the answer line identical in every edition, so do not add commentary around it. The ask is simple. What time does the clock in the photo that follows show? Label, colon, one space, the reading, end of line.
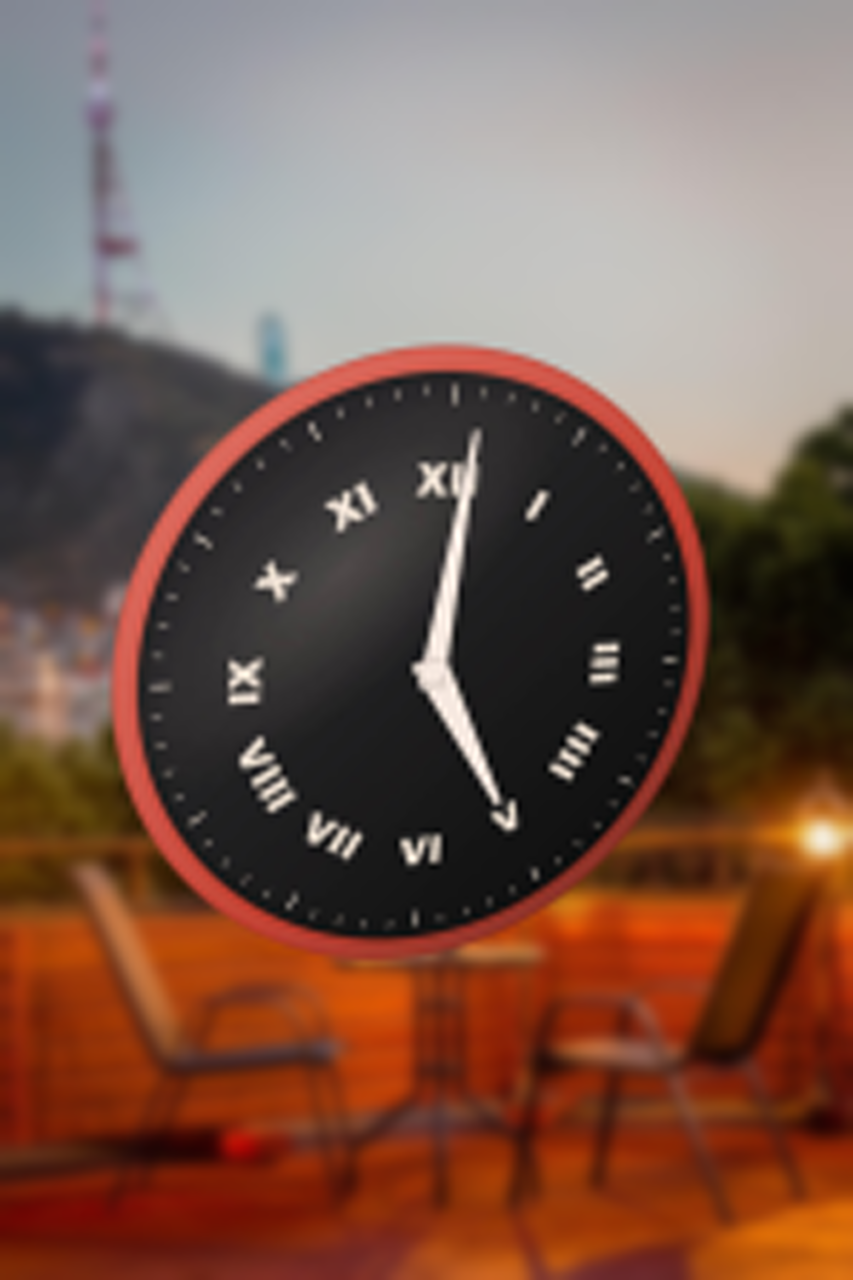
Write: 5:01
